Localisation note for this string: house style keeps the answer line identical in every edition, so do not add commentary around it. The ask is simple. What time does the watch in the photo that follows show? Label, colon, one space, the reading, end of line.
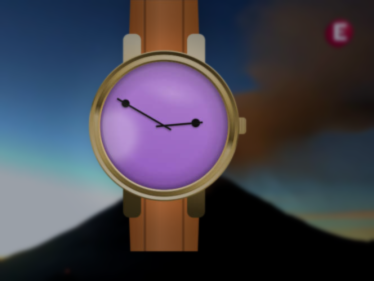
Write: 2:50
